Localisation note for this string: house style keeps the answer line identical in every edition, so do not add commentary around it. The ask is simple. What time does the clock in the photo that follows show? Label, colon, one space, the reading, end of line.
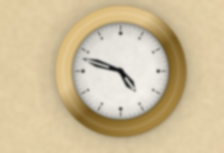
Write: 4:48
